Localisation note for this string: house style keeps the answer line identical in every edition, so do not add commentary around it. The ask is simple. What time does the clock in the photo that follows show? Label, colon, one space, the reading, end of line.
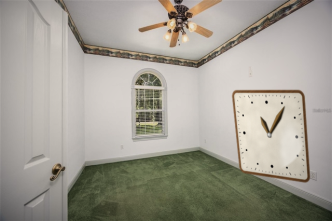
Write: 11:06
